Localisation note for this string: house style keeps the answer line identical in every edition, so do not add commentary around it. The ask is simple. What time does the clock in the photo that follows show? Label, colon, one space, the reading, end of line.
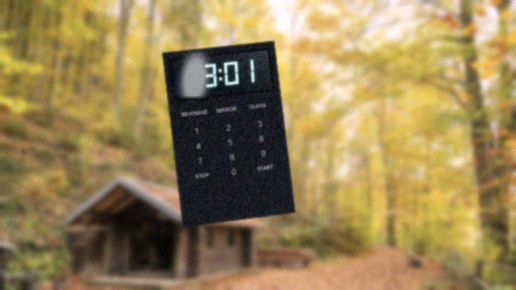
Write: 3:01
